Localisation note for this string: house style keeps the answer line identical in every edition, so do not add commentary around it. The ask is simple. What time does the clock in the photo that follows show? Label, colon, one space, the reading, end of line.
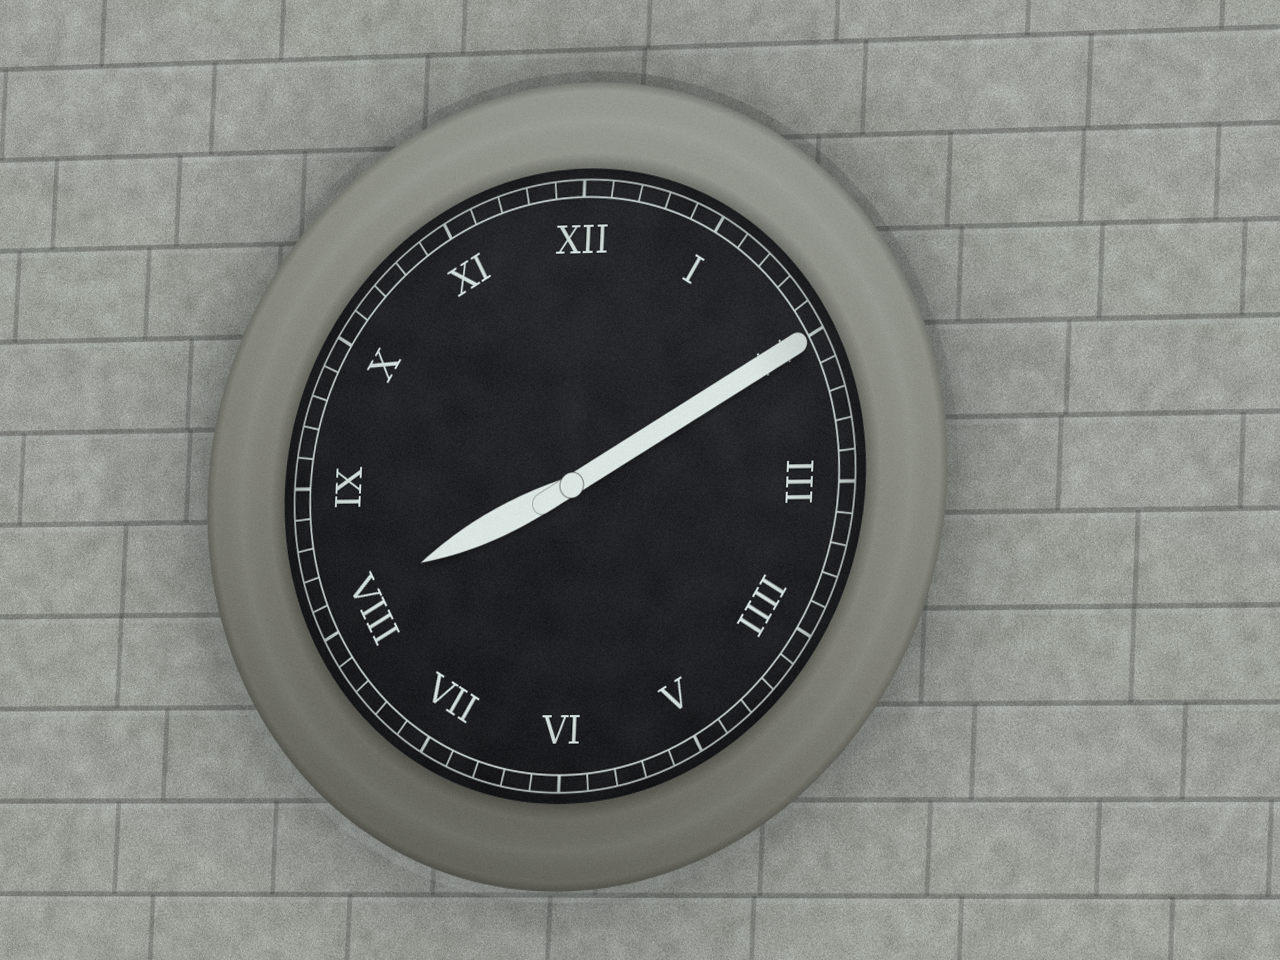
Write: 8:10
